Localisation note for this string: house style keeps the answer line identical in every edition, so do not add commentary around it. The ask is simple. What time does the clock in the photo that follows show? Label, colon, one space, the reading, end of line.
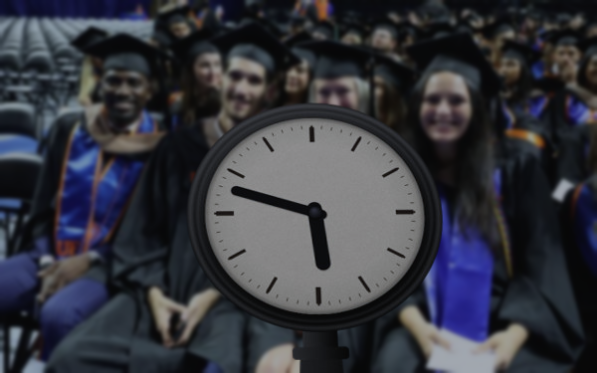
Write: 5:48
